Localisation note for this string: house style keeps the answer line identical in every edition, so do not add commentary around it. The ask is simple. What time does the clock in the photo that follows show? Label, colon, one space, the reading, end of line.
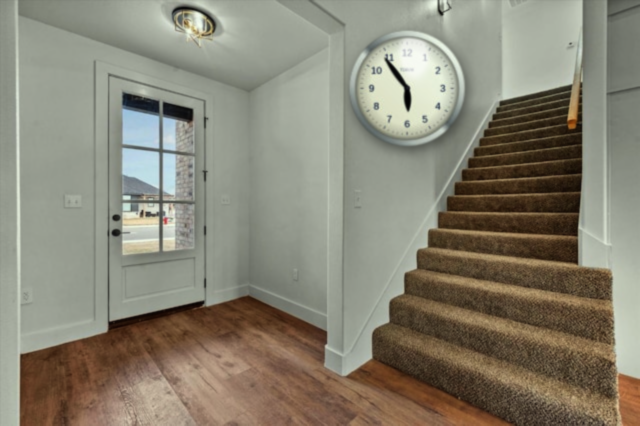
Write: 5:54
